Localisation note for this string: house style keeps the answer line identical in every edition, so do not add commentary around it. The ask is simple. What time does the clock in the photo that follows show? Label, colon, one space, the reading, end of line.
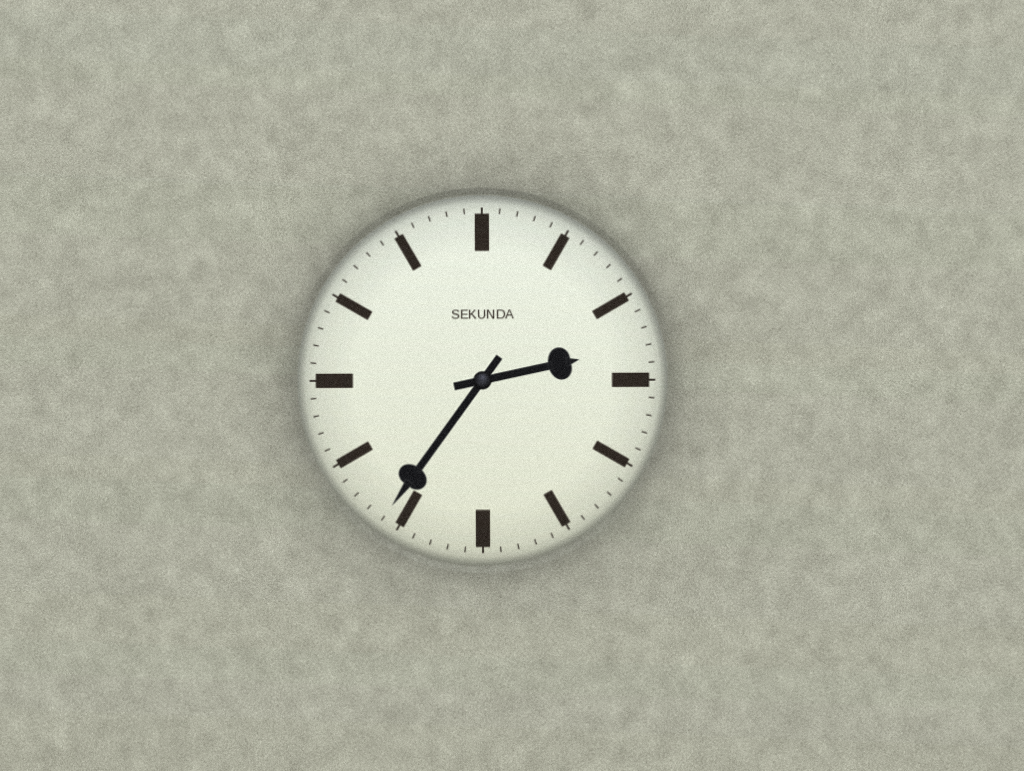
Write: 2:36
